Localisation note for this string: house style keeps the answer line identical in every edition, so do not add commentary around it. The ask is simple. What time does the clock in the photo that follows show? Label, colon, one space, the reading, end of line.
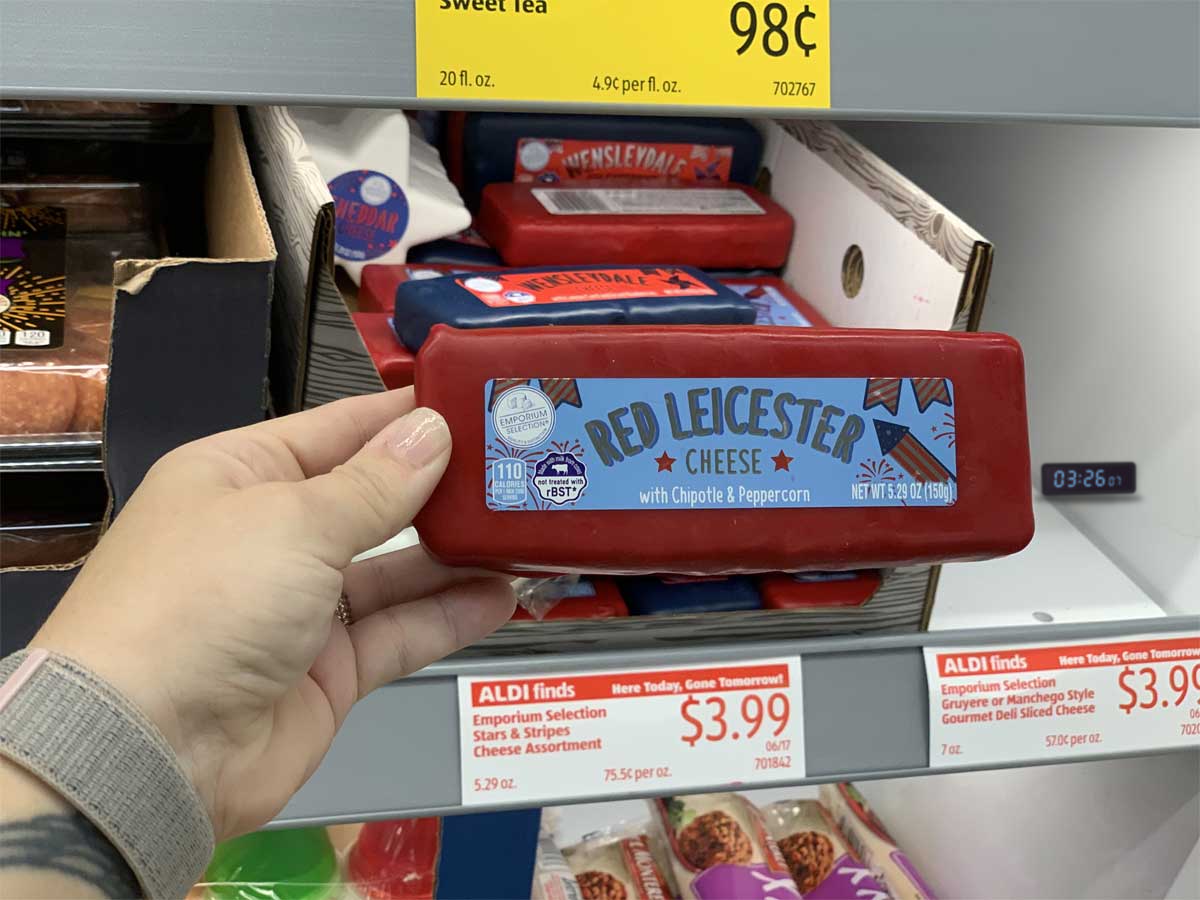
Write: 3:26
